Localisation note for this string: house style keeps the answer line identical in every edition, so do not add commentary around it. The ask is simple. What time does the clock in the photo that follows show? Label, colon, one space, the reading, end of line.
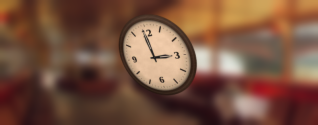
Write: 2:59
